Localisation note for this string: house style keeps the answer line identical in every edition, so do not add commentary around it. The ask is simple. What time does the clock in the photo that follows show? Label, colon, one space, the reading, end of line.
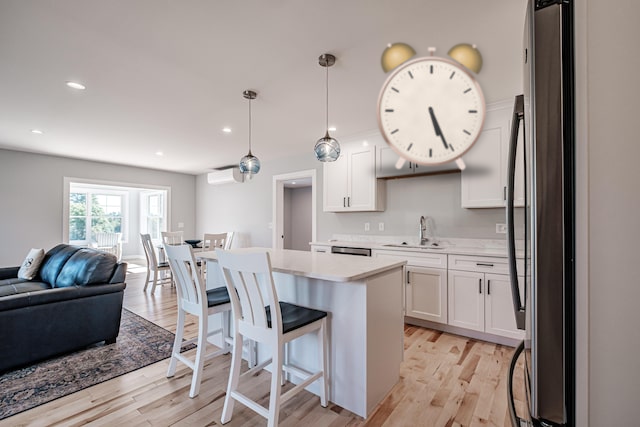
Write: 5:26
